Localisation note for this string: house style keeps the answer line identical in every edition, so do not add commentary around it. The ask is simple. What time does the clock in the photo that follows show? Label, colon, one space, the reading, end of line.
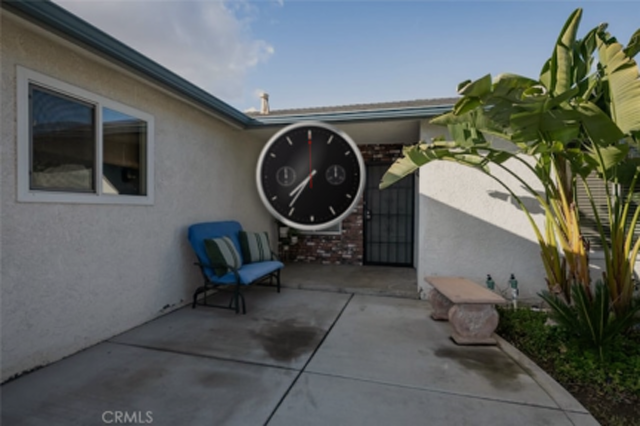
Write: 7:36
